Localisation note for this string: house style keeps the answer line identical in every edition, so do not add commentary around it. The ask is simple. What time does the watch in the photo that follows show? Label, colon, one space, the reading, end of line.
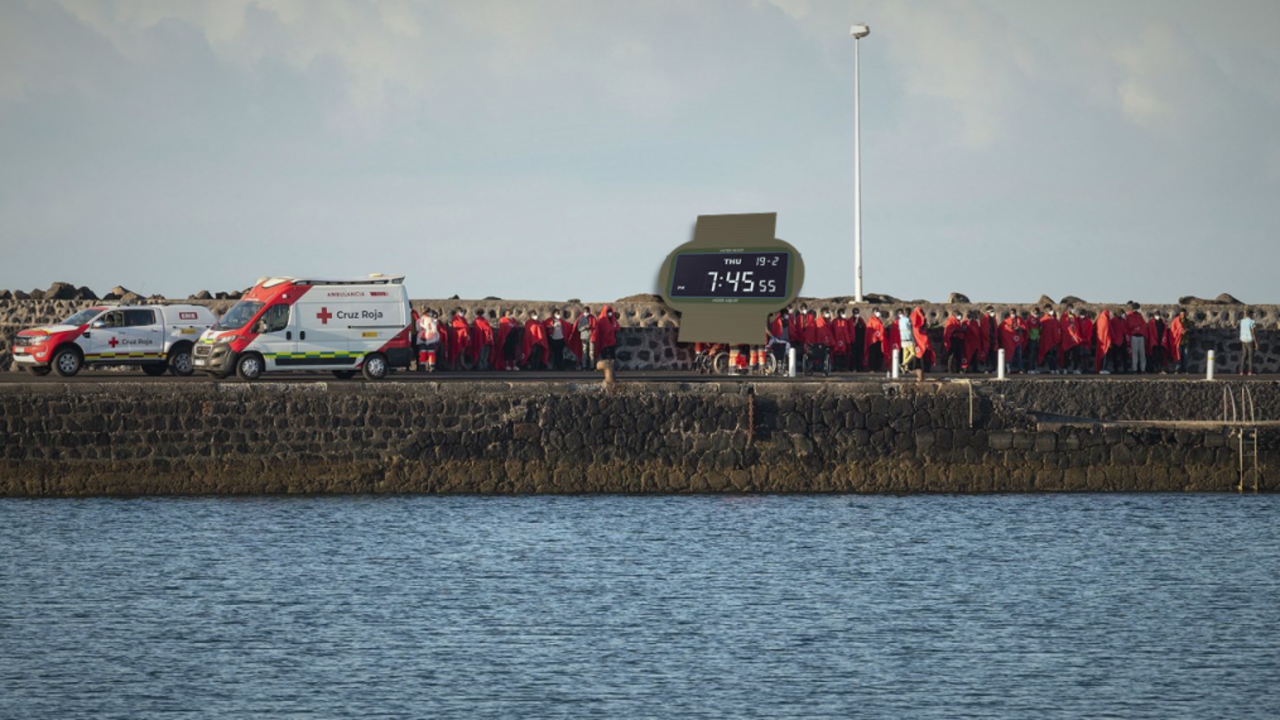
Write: 7:45:55
